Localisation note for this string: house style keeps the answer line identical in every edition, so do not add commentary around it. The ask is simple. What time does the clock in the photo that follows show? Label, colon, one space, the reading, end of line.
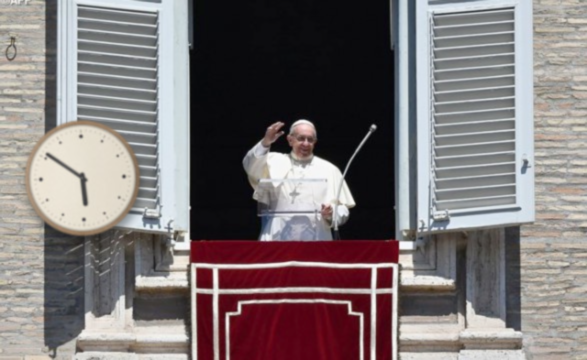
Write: 5:51
